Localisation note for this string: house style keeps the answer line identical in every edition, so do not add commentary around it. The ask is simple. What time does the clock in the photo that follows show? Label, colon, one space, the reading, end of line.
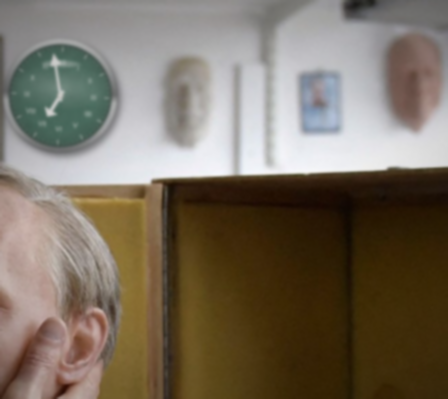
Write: 6:58
